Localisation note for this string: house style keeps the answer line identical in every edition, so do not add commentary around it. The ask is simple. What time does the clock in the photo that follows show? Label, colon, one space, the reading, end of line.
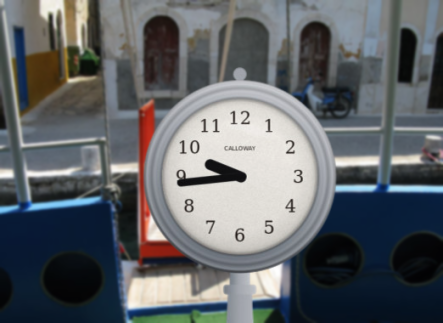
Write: 9:44
